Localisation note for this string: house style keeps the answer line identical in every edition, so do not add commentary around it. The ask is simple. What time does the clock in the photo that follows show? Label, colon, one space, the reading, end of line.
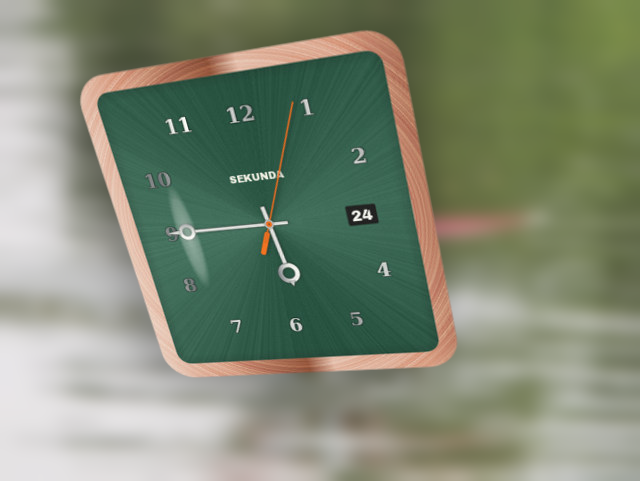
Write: 5:45:04
